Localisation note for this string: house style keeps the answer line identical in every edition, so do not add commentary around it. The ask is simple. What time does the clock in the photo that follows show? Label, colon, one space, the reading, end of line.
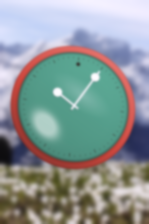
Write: 10:05
